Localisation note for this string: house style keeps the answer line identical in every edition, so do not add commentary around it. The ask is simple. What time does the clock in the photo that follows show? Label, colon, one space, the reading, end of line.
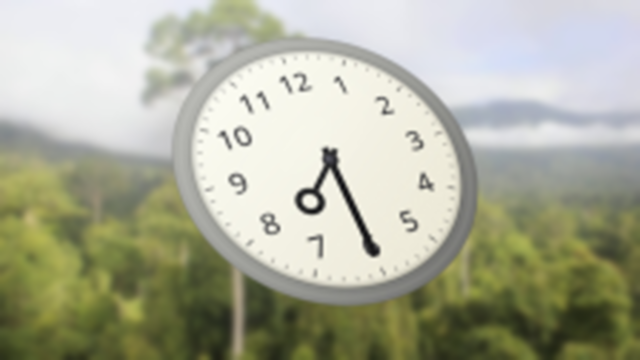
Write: 7:30
